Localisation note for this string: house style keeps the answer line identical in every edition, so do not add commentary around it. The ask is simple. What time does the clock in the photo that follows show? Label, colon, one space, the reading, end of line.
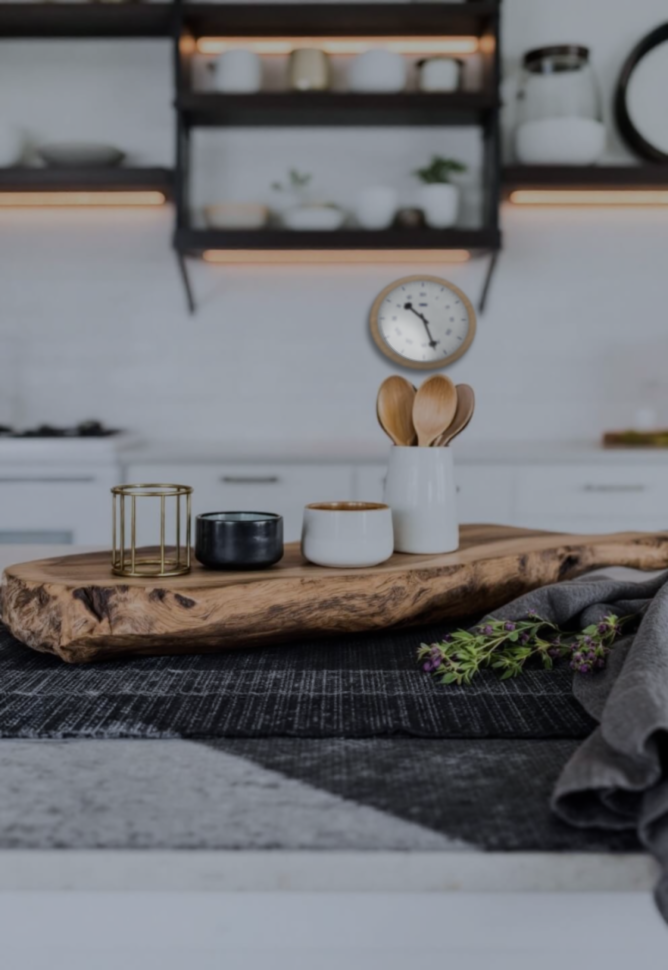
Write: 10:27
